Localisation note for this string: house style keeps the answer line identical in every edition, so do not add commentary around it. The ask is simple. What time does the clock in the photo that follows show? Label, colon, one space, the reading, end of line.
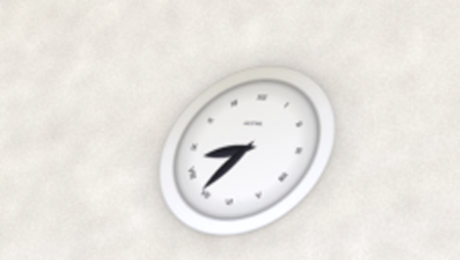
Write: 8:36
